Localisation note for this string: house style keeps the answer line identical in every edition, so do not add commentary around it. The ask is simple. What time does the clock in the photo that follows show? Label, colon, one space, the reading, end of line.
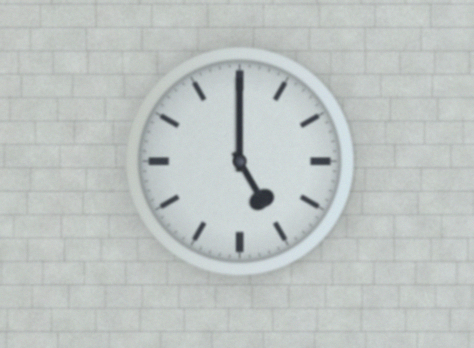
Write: 5:00
